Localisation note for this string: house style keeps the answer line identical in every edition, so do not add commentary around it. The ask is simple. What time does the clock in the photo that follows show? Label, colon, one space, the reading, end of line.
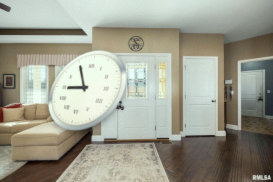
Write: 8:55
